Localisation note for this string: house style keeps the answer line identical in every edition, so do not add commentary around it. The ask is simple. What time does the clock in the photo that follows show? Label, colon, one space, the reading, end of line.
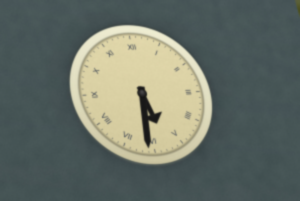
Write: 5:31
